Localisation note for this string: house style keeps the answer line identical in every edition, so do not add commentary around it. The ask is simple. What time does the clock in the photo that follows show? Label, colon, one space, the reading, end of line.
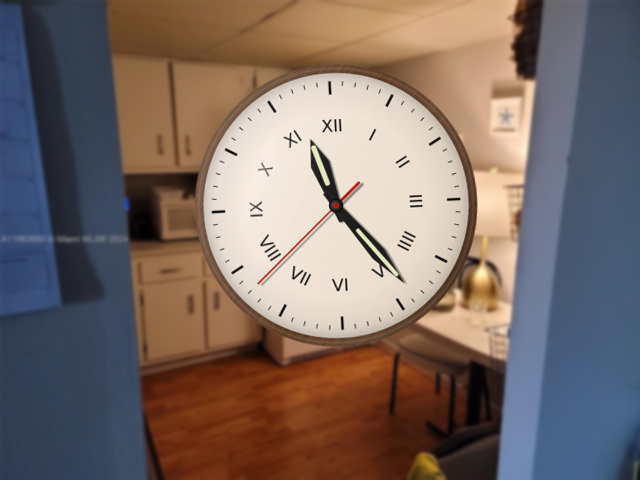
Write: 11:23:38
